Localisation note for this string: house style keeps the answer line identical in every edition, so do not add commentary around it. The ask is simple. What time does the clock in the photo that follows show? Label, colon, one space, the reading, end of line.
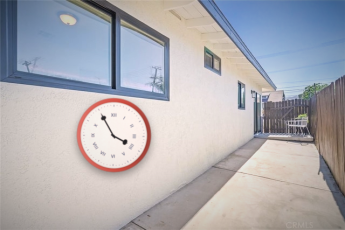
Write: 3:55
